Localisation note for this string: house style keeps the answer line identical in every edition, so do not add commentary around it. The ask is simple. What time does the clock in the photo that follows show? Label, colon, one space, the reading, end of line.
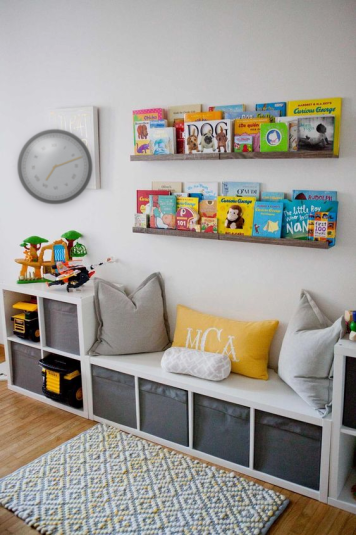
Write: 7:12
